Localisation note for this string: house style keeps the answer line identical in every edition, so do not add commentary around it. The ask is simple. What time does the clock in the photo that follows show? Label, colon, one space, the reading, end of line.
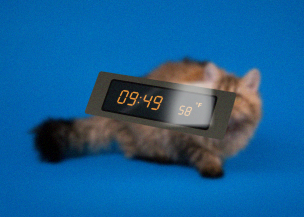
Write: 9:49
